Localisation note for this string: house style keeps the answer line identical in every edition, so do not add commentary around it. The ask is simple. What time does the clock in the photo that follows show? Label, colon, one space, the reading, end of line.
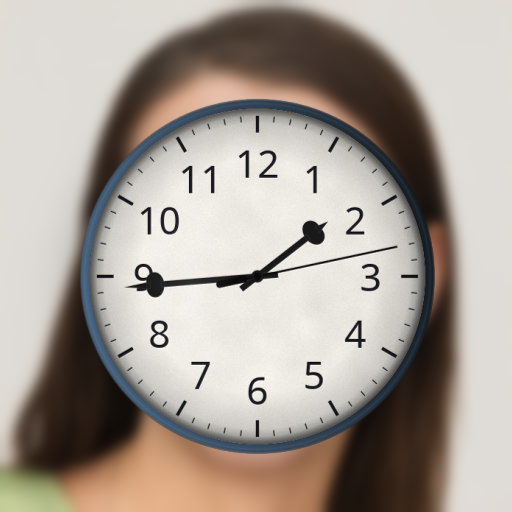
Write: 1:44:13
